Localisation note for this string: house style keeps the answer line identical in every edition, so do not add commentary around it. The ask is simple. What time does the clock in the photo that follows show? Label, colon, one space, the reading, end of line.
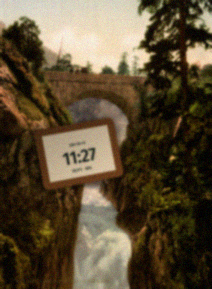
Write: 11:27
